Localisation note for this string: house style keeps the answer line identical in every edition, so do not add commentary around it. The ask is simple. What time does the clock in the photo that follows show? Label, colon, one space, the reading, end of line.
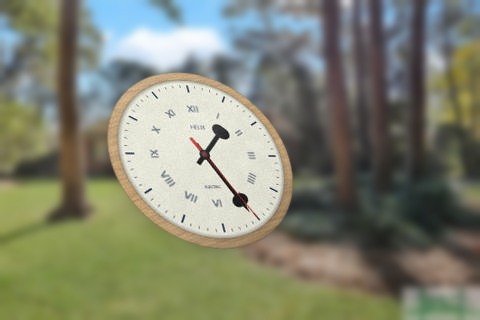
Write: 1:25:25
